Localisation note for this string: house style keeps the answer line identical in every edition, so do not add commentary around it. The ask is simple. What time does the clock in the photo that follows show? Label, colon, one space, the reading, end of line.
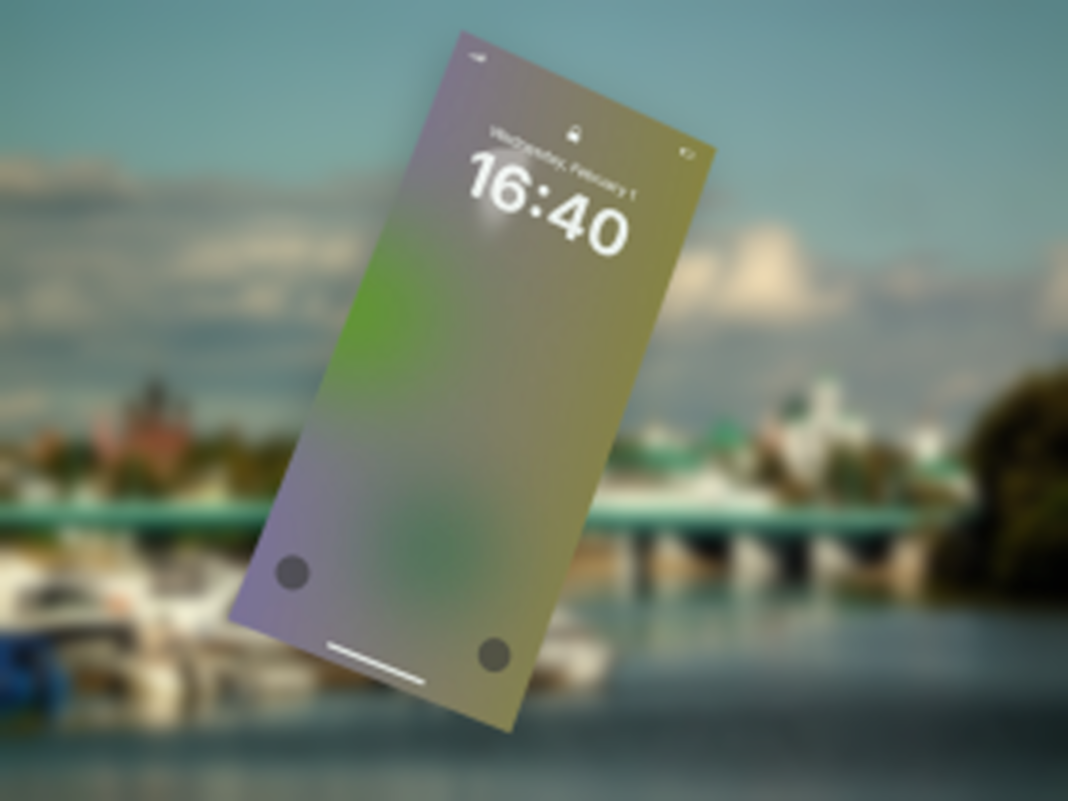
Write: 16:40
